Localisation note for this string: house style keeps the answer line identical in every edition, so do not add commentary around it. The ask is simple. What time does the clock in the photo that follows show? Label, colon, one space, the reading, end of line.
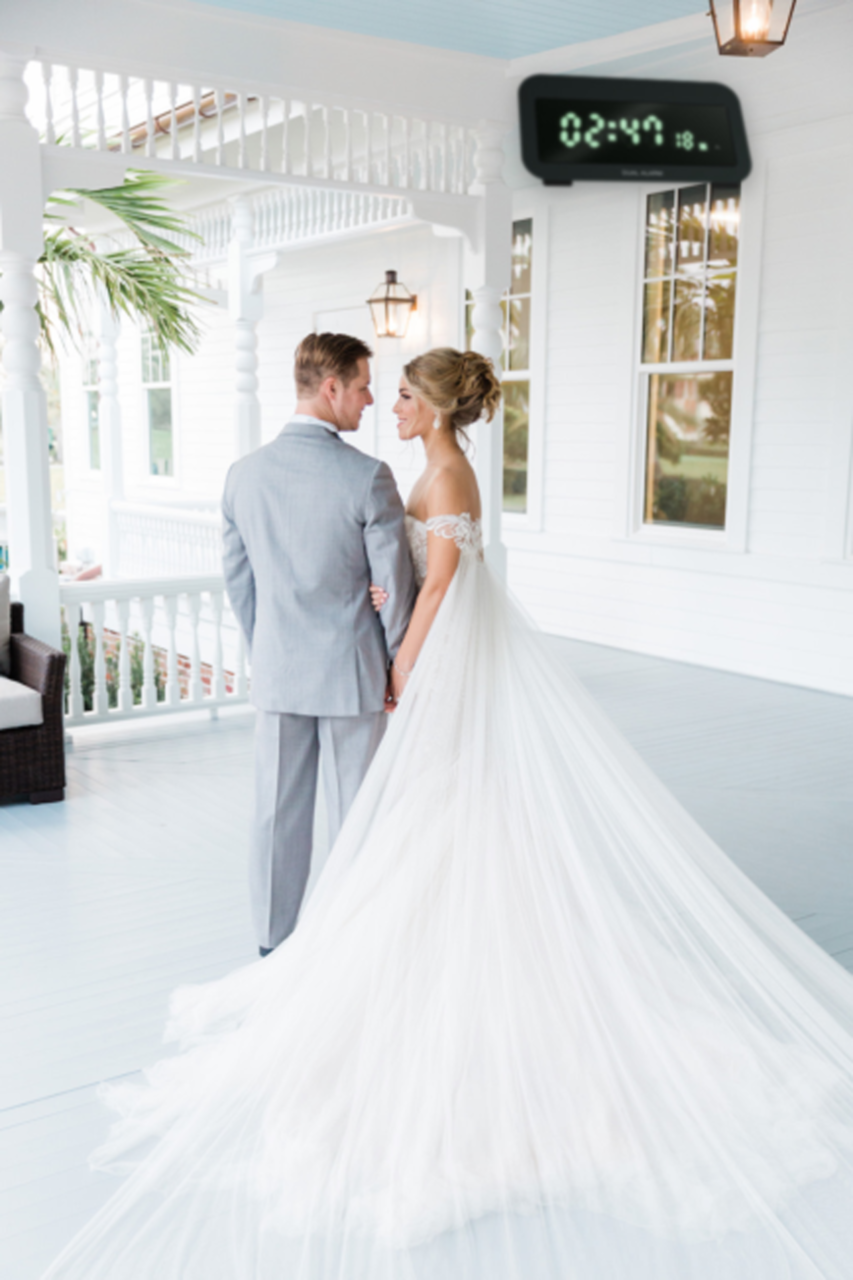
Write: 2:47:18
